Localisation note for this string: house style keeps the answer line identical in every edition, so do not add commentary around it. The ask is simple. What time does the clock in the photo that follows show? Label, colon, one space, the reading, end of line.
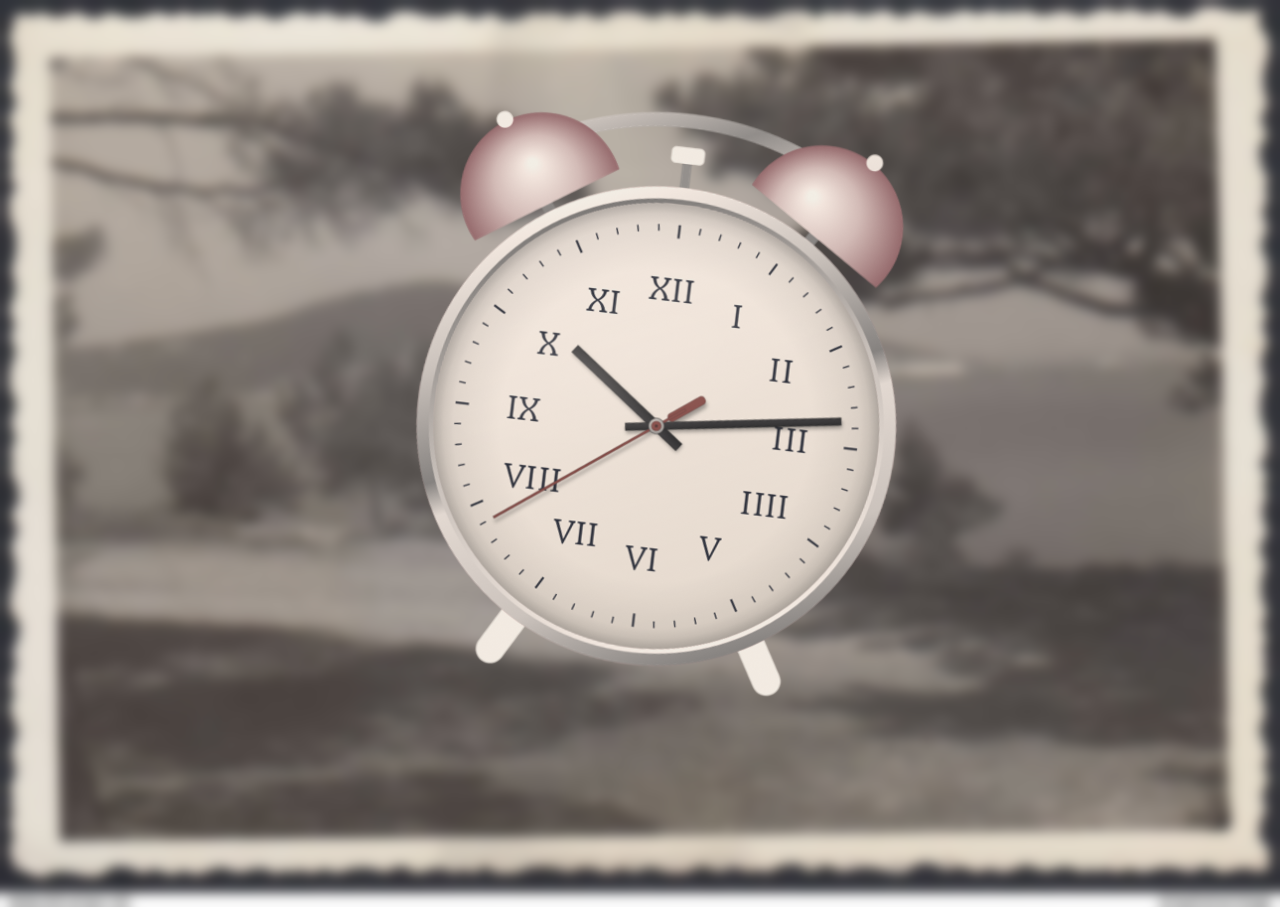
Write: 10:13:39
